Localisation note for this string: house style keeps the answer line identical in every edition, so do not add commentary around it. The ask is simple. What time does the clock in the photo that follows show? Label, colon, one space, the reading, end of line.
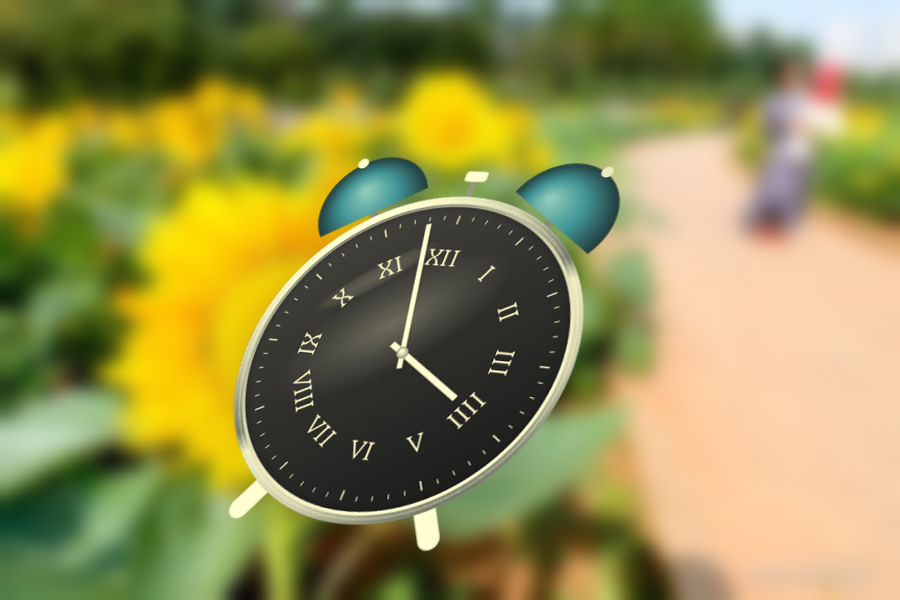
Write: 3:58
